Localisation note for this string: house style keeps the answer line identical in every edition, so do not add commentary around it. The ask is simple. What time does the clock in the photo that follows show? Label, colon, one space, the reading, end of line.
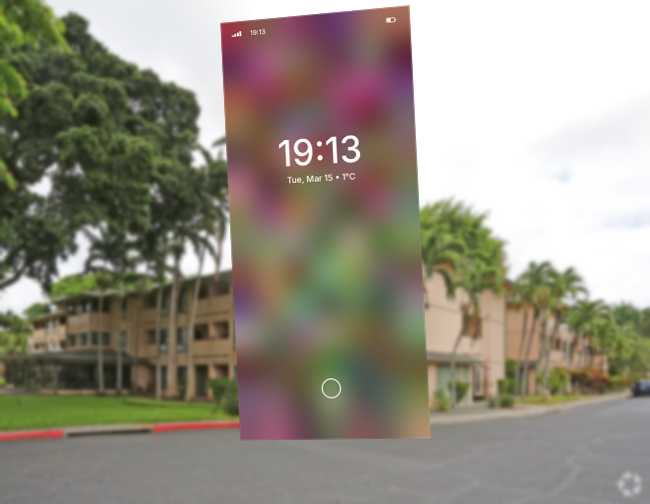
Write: 19:13
